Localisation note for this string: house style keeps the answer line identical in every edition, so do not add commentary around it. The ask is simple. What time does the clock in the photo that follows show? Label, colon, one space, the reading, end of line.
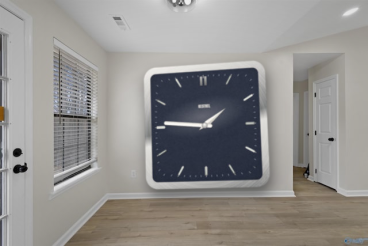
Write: 1:46
